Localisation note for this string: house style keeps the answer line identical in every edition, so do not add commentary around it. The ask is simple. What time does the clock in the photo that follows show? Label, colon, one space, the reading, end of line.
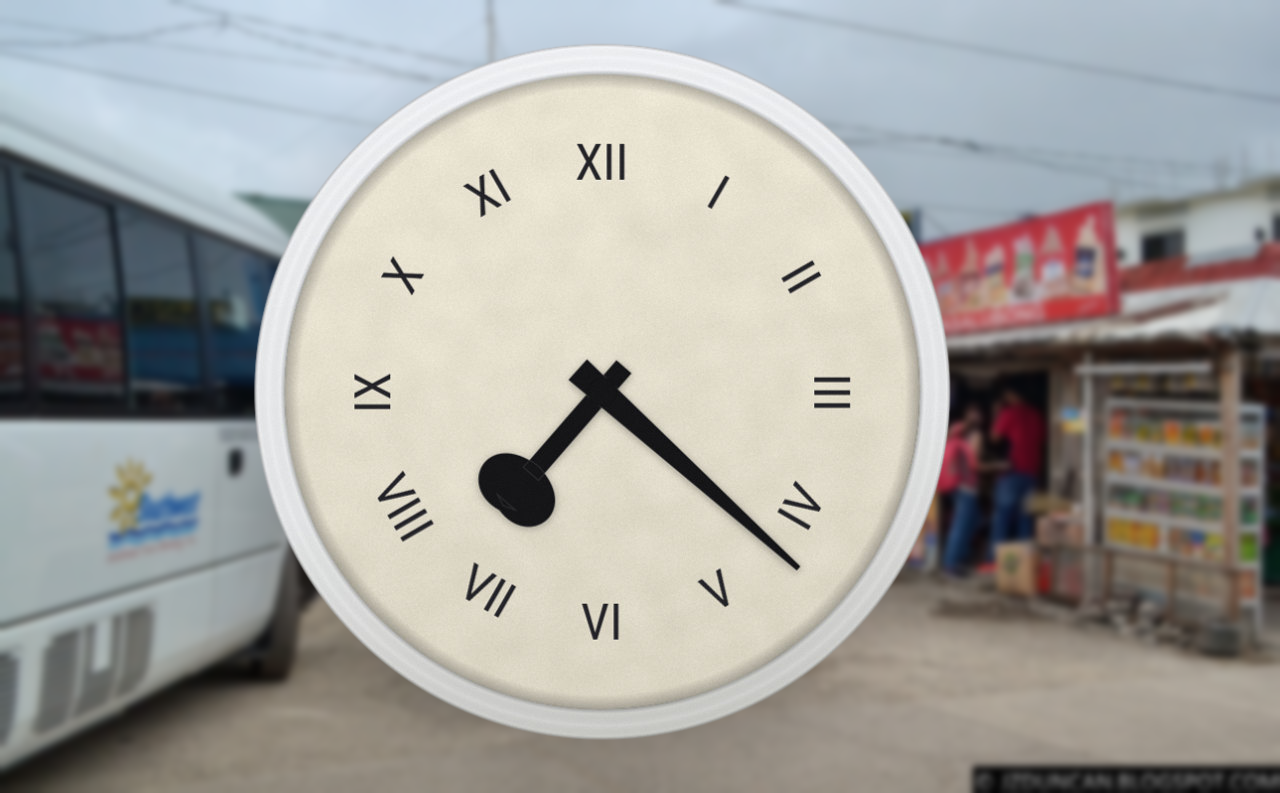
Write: 7:22
